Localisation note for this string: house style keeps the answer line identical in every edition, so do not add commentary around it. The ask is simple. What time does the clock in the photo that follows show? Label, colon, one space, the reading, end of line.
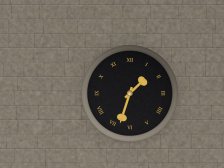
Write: 1:33
